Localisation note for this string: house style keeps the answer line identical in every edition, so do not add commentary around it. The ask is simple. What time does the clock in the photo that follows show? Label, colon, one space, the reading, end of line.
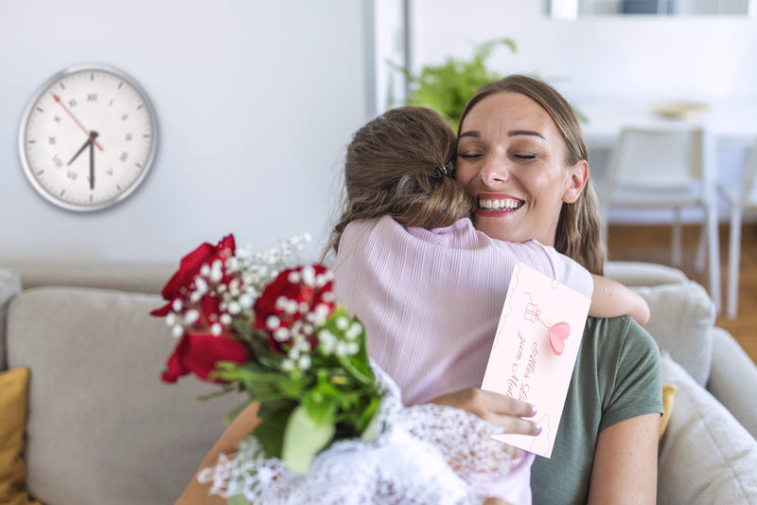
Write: 7:29:53
